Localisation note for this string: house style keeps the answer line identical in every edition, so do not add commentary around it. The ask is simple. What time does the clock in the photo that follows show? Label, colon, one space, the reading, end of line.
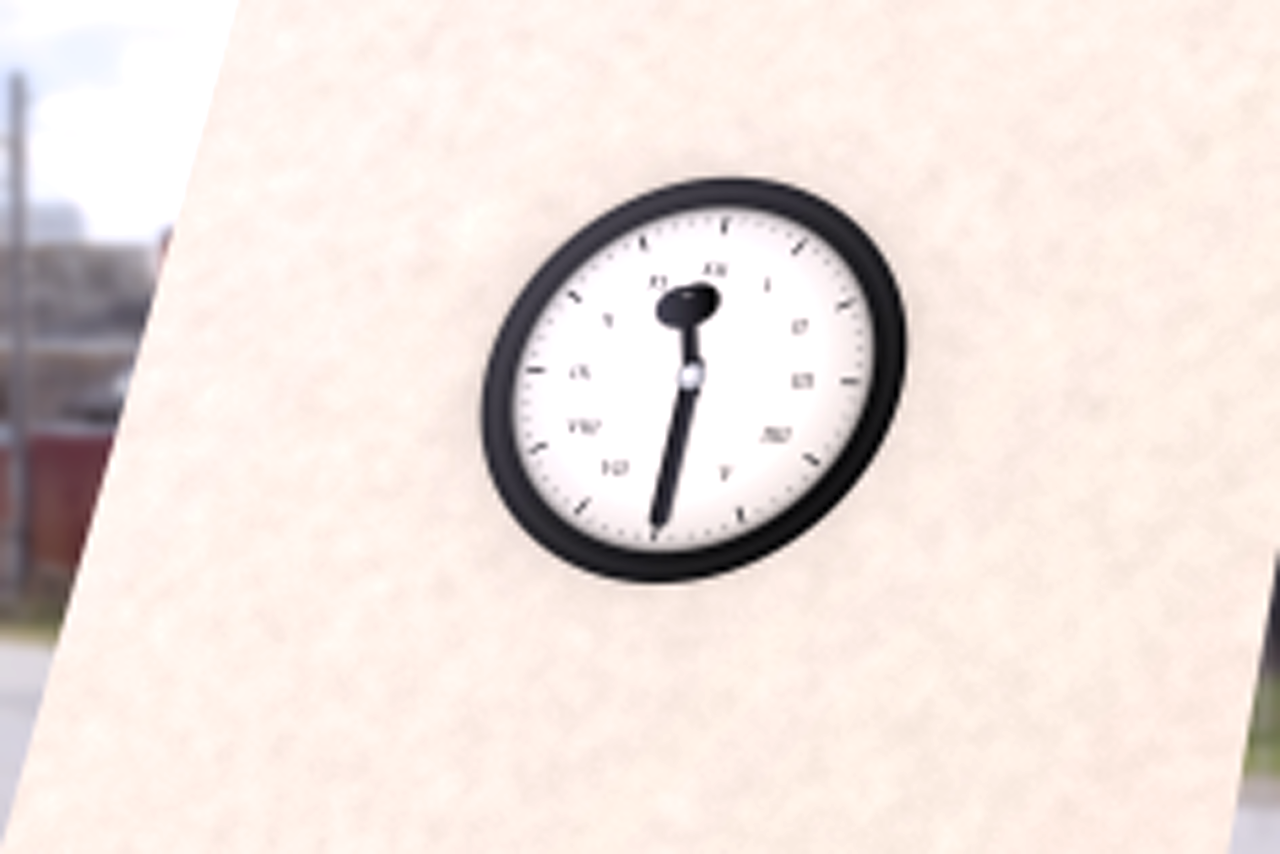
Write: 11:30
